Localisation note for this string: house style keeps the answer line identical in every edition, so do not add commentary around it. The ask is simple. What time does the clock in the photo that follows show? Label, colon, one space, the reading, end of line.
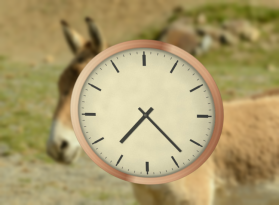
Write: 7:23
